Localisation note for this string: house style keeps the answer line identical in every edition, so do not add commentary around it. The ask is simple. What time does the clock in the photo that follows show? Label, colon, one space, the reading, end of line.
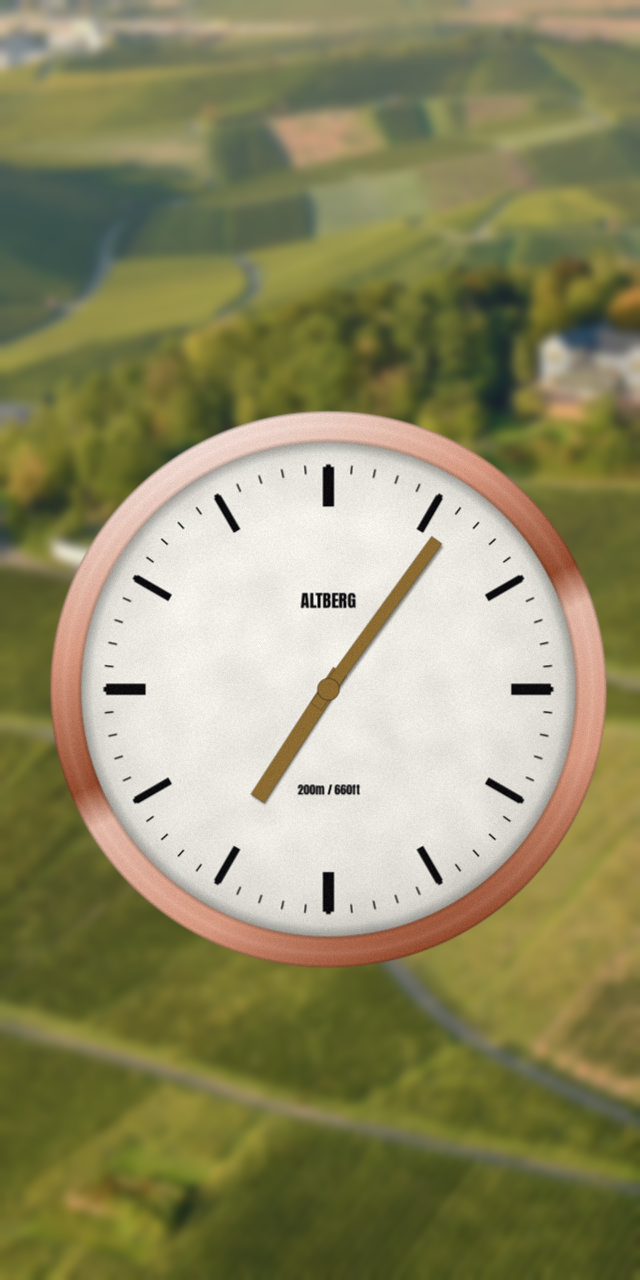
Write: 7:06
